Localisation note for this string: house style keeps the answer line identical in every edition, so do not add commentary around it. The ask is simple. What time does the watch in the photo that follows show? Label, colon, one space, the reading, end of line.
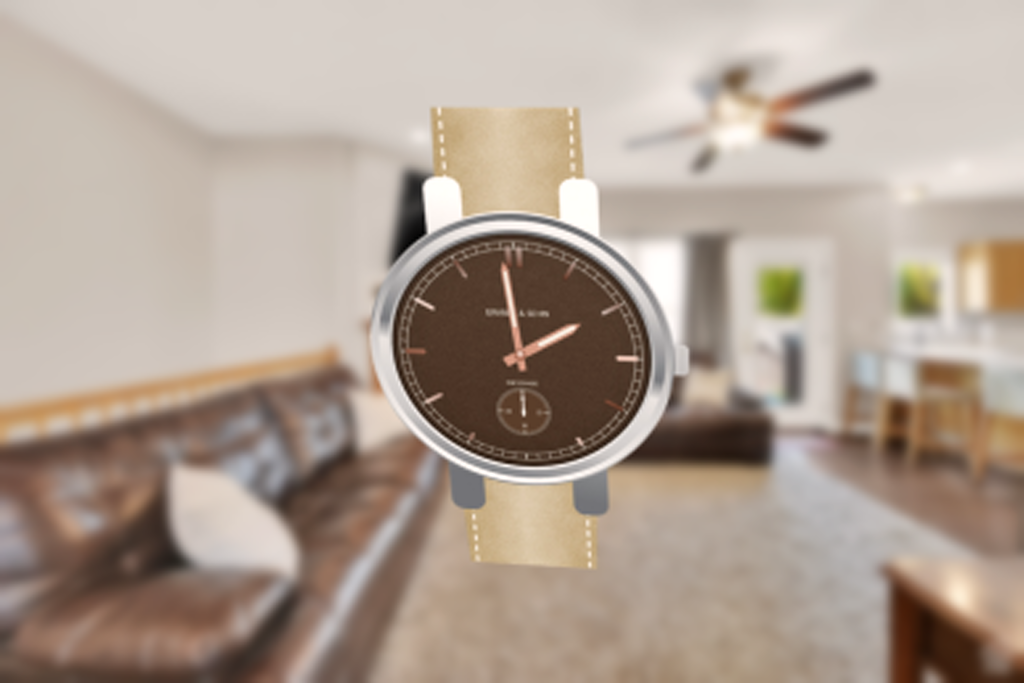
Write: 1:59
